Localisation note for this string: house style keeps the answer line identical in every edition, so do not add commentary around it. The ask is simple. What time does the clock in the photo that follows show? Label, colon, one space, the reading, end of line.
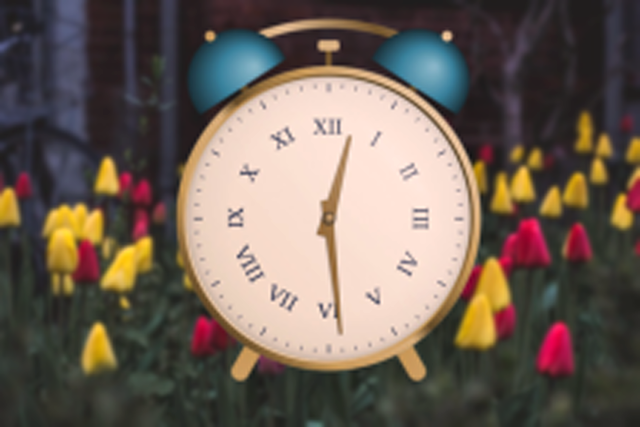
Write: 12:29
